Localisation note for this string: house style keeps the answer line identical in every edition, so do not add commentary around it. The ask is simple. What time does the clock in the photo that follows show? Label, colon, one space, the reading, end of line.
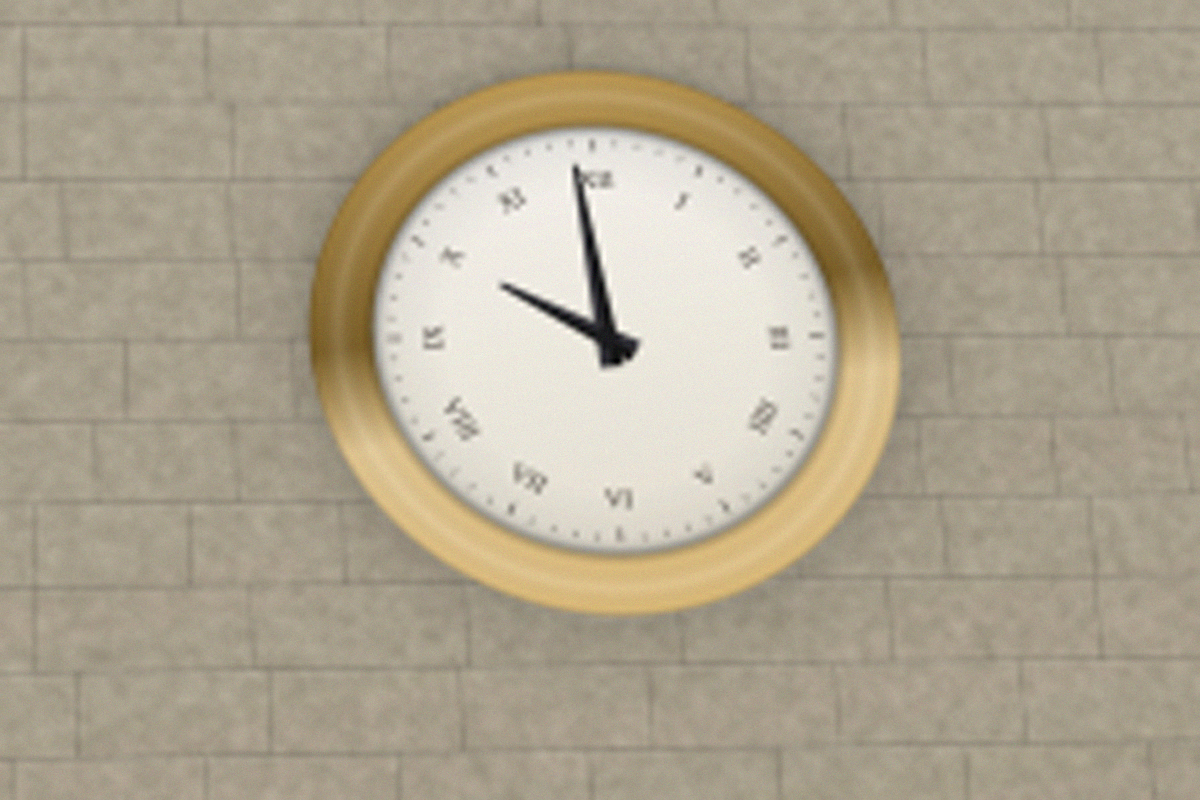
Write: 9:59
